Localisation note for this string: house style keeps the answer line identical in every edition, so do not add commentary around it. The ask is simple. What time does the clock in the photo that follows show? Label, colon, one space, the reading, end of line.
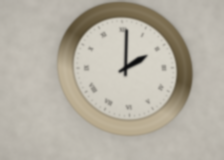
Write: 2:01
